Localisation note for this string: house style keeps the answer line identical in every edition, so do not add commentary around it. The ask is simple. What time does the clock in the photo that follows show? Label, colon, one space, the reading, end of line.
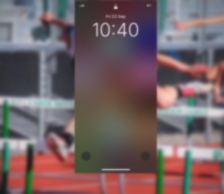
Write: 10:40
